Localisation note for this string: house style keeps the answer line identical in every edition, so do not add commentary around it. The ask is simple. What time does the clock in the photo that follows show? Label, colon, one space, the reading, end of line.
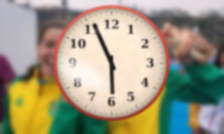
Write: 5:56
